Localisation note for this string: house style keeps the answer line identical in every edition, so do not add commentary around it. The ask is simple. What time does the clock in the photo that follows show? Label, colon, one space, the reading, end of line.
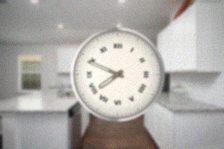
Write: 7:49
